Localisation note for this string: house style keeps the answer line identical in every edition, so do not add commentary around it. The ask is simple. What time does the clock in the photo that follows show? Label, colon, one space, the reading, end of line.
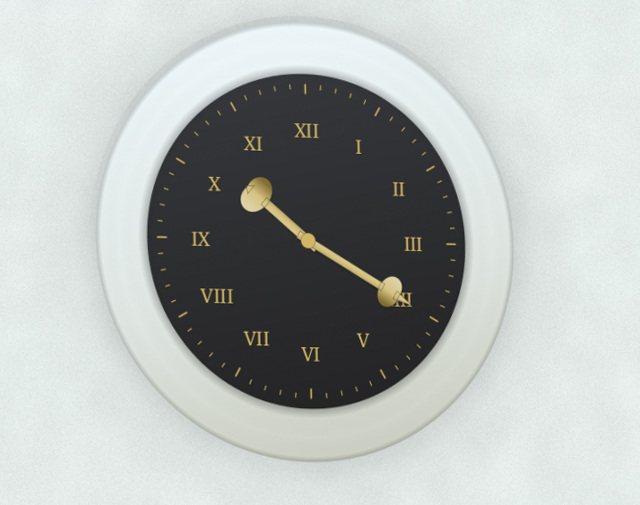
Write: 10:20
